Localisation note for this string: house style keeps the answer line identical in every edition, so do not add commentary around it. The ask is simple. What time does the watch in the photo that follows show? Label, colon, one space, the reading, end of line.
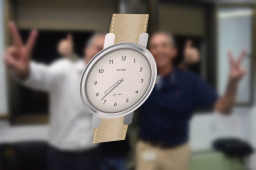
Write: 7:37
